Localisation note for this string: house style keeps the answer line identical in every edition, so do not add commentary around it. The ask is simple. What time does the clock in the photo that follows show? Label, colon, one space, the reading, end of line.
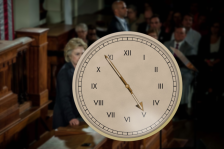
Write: 4:54
